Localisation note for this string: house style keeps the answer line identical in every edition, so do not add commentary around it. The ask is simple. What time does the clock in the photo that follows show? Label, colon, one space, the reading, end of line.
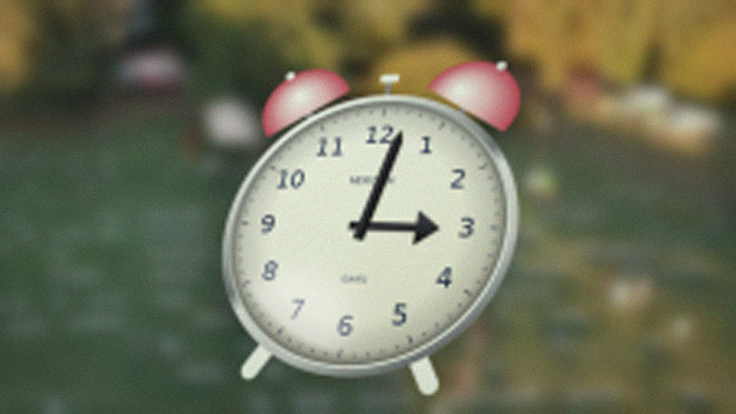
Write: 3:02
